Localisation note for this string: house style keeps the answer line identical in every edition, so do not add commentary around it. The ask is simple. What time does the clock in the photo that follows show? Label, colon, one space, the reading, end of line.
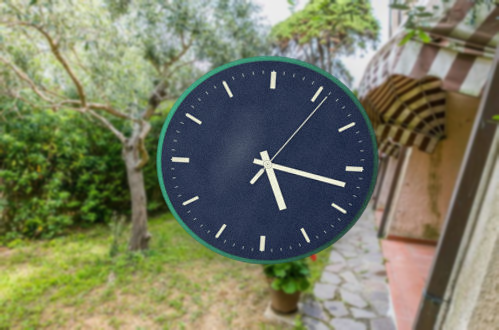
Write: 5:17:06
